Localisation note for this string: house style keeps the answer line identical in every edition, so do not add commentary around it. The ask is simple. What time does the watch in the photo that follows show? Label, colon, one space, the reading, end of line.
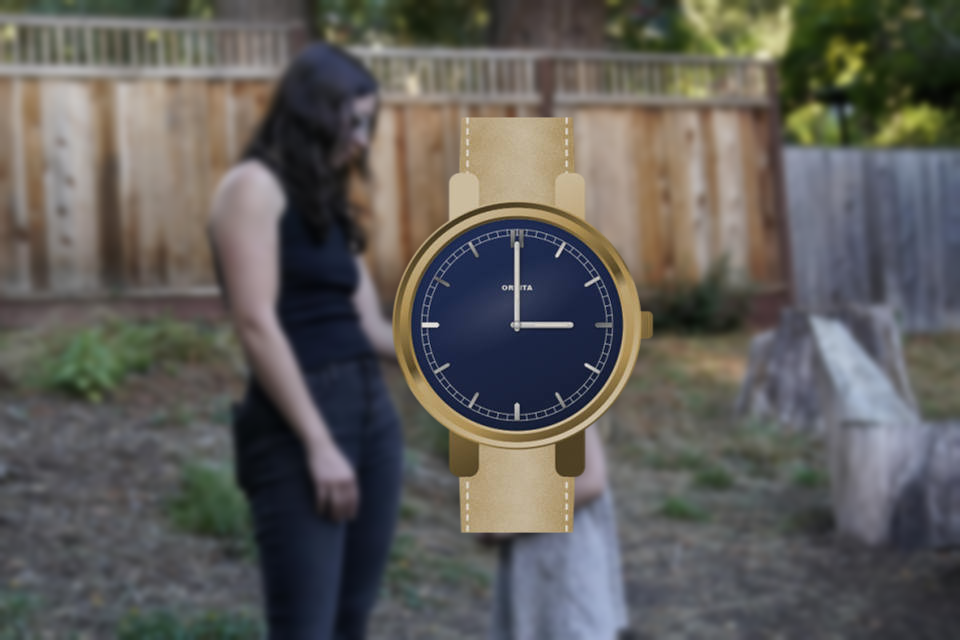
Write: 3:00
